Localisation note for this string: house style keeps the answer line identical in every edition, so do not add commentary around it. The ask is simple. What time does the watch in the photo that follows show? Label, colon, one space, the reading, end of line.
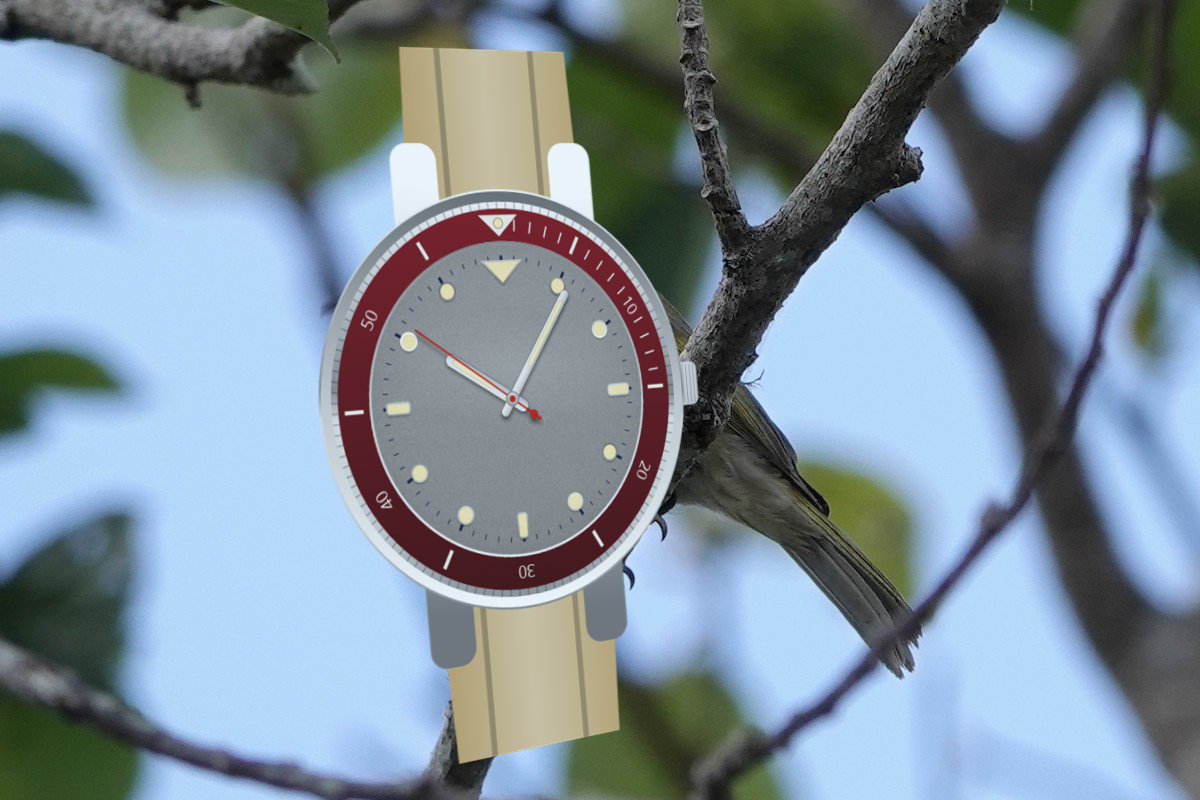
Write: 10:05:51
